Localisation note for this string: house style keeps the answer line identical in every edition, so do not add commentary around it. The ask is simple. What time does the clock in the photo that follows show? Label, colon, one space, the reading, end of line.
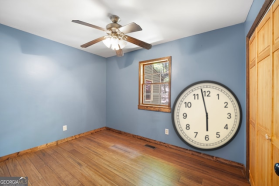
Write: 5:58
